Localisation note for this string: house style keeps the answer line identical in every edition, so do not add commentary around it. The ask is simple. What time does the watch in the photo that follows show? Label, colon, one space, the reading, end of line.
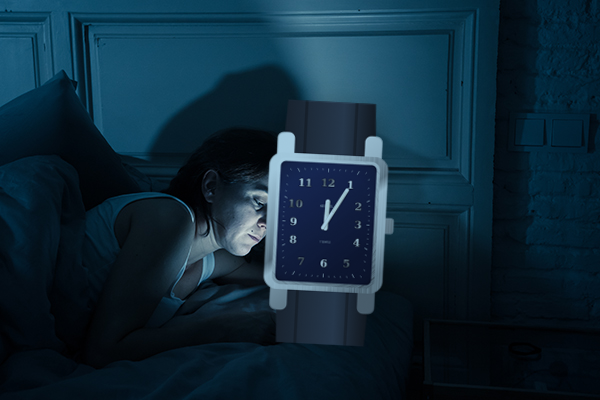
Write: 12:05
